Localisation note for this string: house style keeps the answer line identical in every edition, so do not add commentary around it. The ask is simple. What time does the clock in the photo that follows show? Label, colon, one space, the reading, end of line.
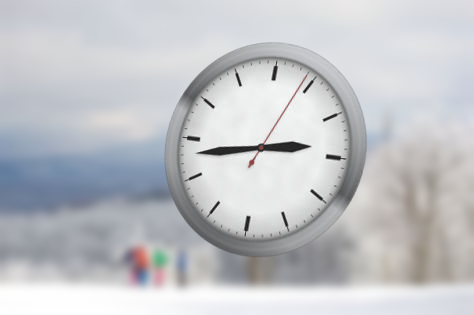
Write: 2:43:04
